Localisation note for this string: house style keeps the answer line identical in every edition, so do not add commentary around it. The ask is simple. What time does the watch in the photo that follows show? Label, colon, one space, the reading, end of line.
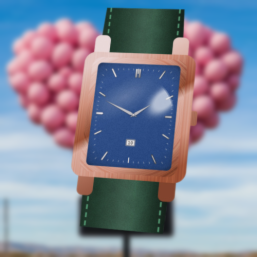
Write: 1:49
